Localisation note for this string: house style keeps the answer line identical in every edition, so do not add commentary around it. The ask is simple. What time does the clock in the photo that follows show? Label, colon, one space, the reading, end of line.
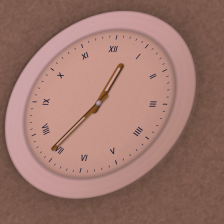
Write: 12:36
